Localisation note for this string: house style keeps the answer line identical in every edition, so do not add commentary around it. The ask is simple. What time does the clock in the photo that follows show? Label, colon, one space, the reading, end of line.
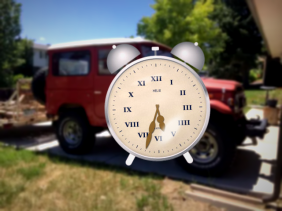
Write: 5:33
